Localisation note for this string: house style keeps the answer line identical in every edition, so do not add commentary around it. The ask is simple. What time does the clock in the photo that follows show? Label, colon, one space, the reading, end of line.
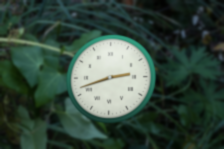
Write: 2:42
